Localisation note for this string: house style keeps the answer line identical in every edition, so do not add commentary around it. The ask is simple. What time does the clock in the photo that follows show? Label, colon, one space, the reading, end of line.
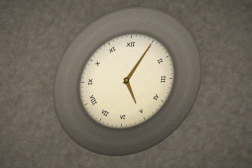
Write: 5:05
